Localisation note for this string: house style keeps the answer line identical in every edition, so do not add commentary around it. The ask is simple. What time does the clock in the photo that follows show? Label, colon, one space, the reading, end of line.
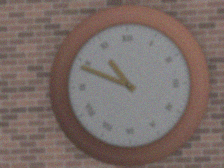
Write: 10:49
